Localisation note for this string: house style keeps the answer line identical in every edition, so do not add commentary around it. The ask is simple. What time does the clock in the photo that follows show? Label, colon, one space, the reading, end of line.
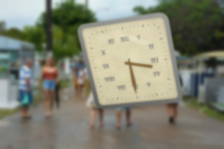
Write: 3:30
